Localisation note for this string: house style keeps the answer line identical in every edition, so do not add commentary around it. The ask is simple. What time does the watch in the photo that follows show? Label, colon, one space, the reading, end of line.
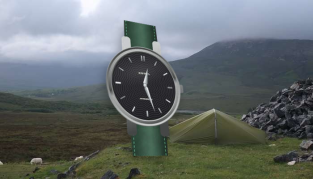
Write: 12:27
